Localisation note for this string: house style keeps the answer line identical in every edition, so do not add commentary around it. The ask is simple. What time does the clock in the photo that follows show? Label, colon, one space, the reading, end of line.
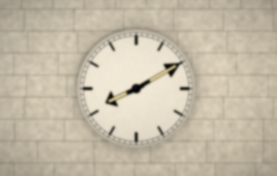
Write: 8:10
